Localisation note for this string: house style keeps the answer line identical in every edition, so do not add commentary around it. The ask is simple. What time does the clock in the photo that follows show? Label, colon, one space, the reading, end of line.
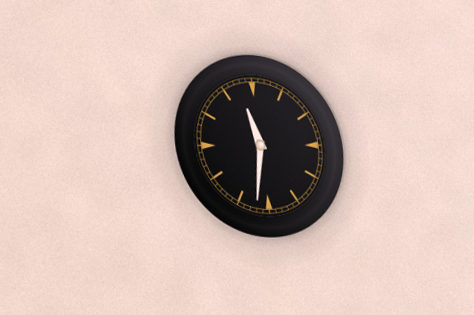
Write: 11:32
